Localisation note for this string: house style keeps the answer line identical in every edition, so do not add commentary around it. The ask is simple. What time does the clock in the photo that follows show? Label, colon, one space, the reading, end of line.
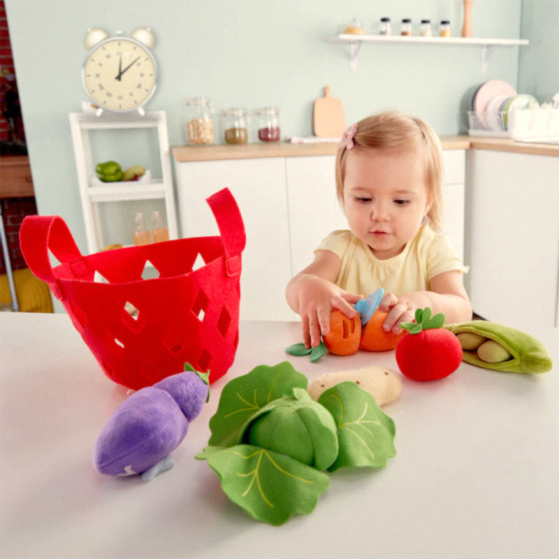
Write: 12:08
